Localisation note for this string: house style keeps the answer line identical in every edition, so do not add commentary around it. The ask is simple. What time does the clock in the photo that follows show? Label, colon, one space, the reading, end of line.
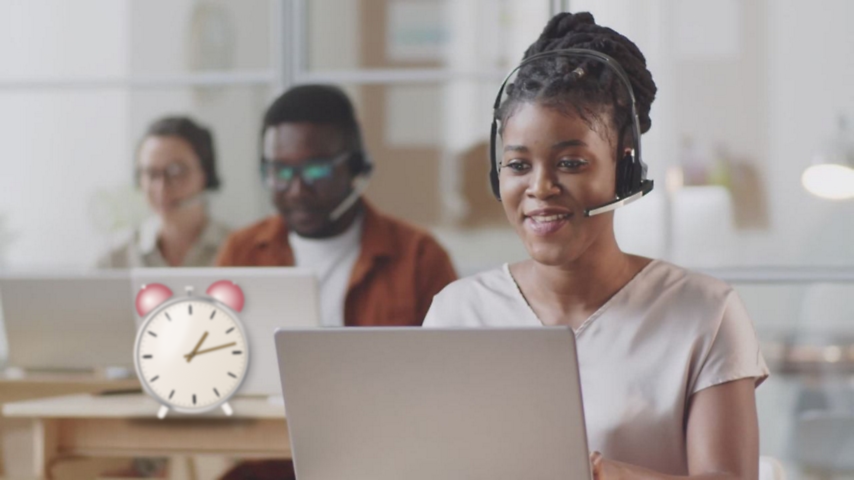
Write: 1:13
